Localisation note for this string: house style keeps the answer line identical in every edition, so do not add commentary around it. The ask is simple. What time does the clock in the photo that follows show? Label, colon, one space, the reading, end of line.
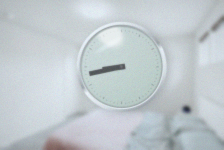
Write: 8:43
